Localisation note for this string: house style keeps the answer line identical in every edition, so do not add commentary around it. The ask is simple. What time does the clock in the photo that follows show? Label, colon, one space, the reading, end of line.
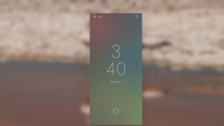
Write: 3:40
